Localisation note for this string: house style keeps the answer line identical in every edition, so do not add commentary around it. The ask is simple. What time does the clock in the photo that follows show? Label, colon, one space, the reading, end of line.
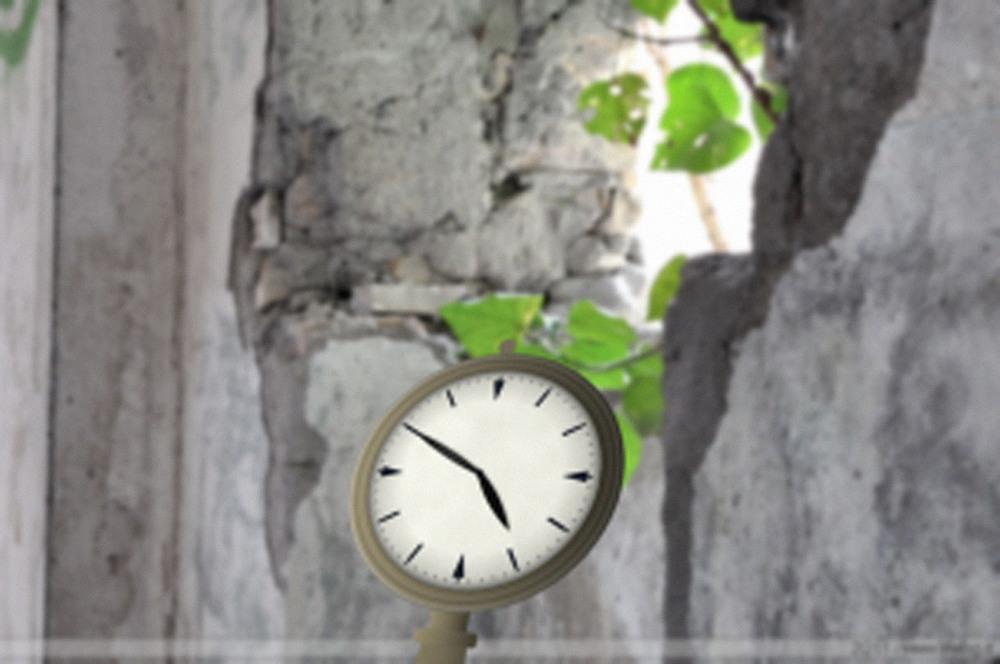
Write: 4:50
